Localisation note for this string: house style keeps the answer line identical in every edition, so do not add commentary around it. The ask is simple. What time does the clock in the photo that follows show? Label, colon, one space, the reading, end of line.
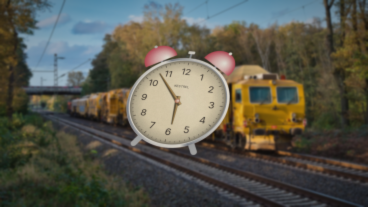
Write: 5:53
